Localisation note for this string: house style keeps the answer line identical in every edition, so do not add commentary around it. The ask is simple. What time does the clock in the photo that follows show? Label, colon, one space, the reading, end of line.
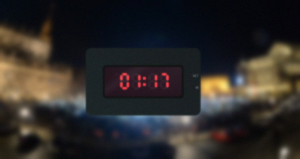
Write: 1:17
